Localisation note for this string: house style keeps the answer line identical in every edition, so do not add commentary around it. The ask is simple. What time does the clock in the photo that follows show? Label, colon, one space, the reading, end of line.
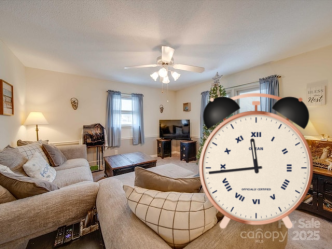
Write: 11:44
